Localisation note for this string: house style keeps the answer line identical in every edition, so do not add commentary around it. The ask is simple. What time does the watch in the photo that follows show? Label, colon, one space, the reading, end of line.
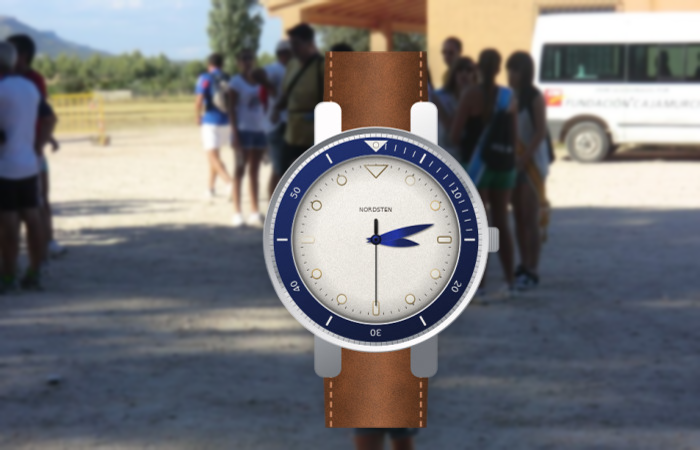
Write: 3:12:30
